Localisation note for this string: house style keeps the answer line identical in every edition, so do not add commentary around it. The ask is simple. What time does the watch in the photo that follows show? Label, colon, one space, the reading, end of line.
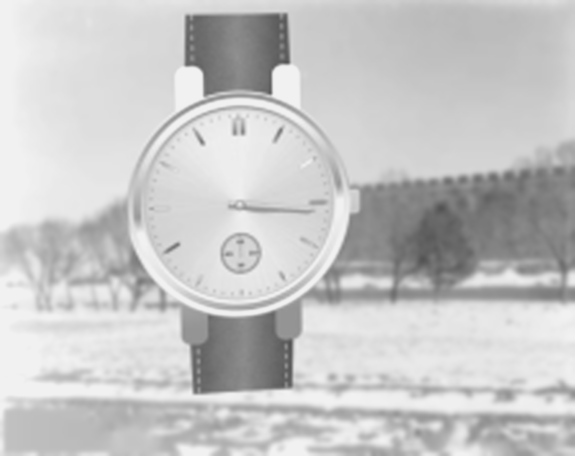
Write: 3:16
